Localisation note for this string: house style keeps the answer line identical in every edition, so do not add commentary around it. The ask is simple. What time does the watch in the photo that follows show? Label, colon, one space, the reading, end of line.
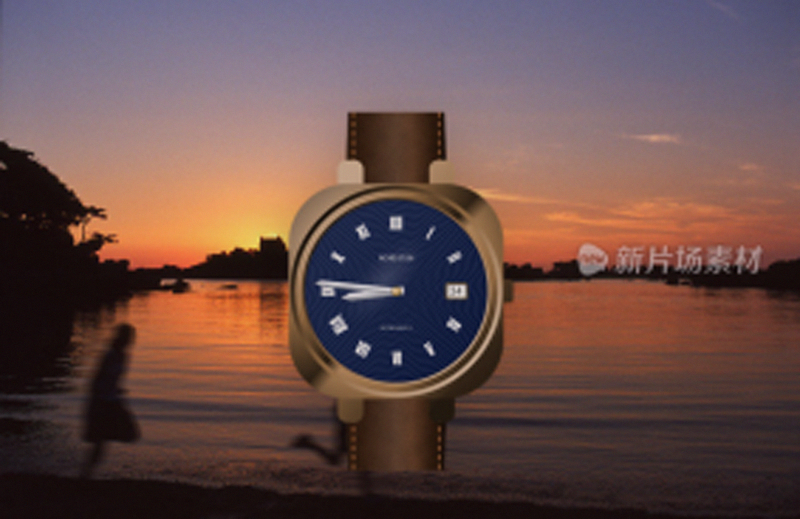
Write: 8:46
